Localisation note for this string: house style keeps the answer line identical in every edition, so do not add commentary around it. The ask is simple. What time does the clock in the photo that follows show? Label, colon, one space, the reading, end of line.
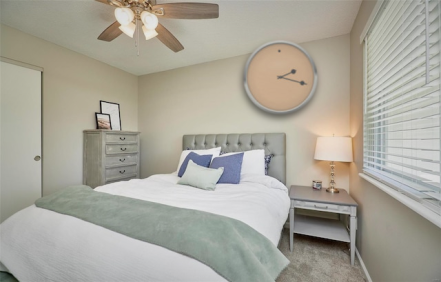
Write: 2:18
